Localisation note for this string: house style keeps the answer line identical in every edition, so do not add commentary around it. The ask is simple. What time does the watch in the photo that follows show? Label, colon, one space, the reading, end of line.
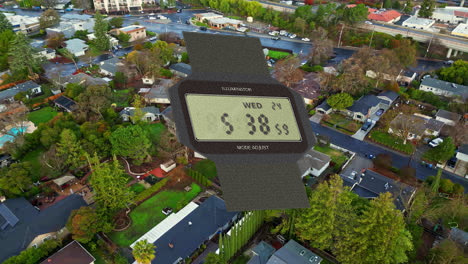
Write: 5:38:59
